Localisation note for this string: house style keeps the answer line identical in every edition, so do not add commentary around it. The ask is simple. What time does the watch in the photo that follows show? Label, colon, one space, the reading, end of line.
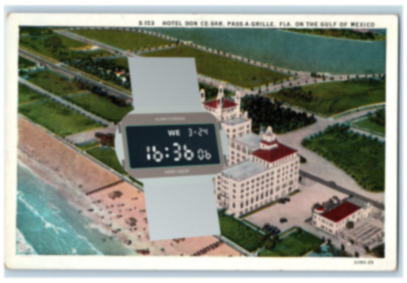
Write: 16:36:06
